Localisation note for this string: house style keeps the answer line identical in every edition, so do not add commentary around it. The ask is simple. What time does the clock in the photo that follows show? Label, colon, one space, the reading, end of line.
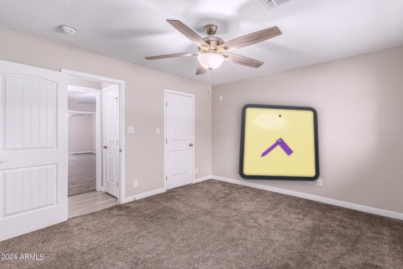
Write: 4:38
